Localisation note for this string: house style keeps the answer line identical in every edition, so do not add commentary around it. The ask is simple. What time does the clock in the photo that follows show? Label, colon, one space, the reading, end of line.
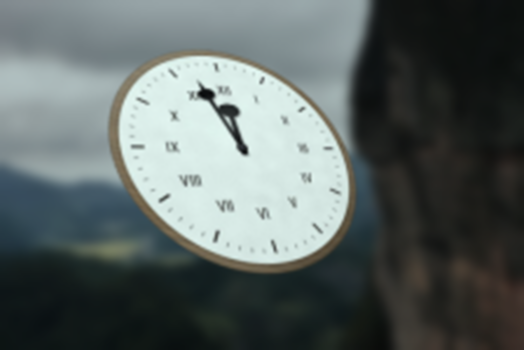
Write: 11:57
